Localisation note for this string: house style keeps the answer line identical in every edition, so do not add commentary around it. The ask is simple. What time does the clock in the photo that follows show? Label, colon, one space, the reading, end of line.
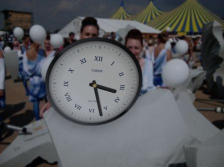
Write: 3:27
